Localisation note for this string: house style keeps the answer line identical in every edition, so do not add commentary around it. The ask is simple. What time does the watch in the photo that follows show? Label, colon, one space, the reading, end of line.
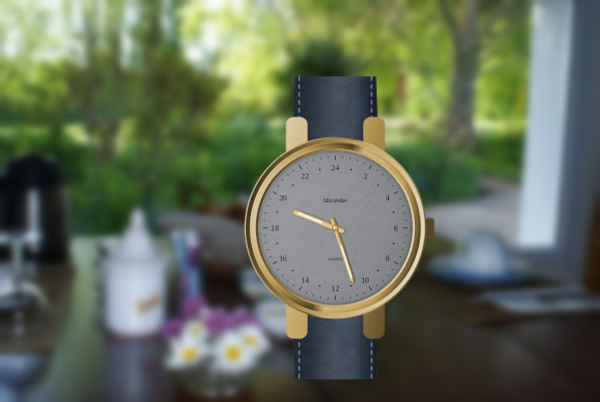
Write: 19:27
